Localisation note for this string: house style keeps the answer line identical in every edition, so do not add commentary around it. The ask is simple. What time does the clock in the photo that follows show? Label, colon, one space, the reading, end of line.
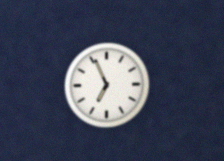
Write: 6:56
